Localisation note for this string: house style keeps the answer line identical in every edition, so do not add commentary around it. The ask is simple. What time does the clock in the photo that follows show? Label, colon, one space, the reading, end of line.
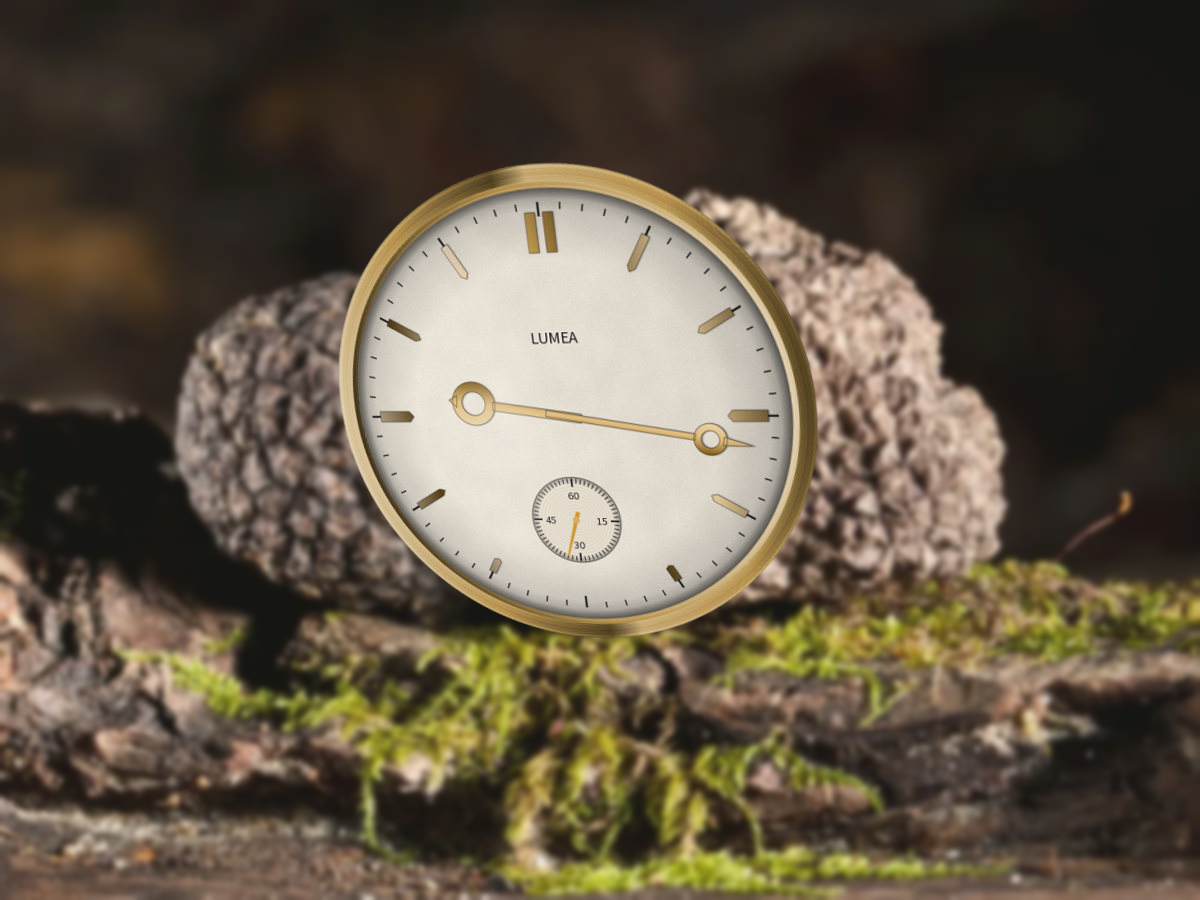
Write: 9:16:33
